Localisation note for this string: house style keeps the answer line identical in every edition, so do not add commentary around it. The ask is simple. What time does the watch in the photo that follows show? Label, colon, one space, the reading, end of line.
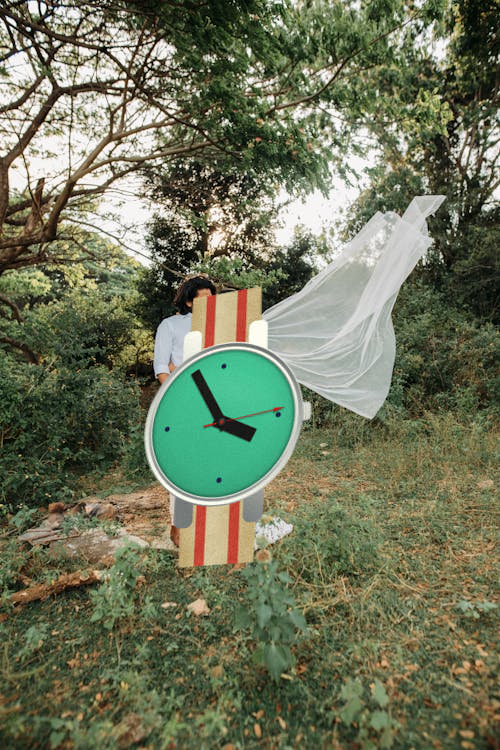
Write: 3:55:14
